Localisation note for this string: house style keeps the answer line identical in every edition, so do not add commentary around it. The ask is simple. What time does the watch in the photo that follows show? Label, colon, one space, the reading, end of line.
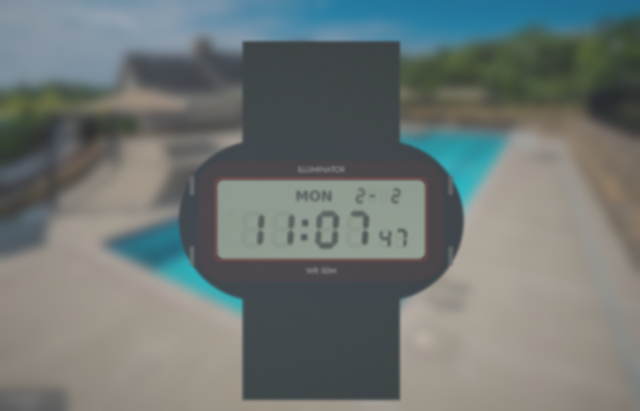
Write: 11:07:47
